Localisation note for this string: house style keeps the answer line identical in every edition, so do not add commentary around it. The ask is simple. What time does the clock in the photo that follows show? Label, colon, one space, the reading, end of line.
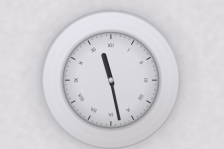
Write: 11:28
